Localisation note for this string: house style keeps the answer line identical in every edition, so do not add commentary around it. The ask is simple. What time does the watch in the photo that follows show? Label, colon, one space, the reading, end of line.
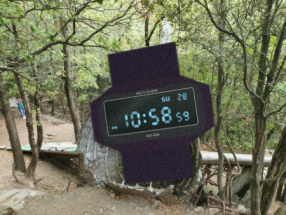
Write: 10:58:59
